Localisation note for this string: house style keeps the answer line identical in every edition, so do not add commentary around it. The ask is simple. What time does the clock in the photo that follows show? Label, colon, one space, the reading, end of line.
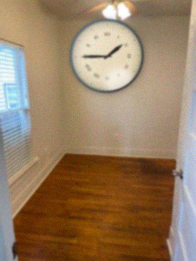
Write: 1:45
